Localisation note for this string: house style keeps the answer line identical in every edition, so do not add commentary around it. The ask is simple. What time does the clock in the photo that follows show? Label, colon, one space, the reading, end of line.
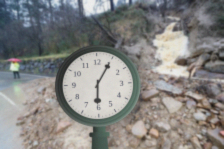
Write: 6:05
